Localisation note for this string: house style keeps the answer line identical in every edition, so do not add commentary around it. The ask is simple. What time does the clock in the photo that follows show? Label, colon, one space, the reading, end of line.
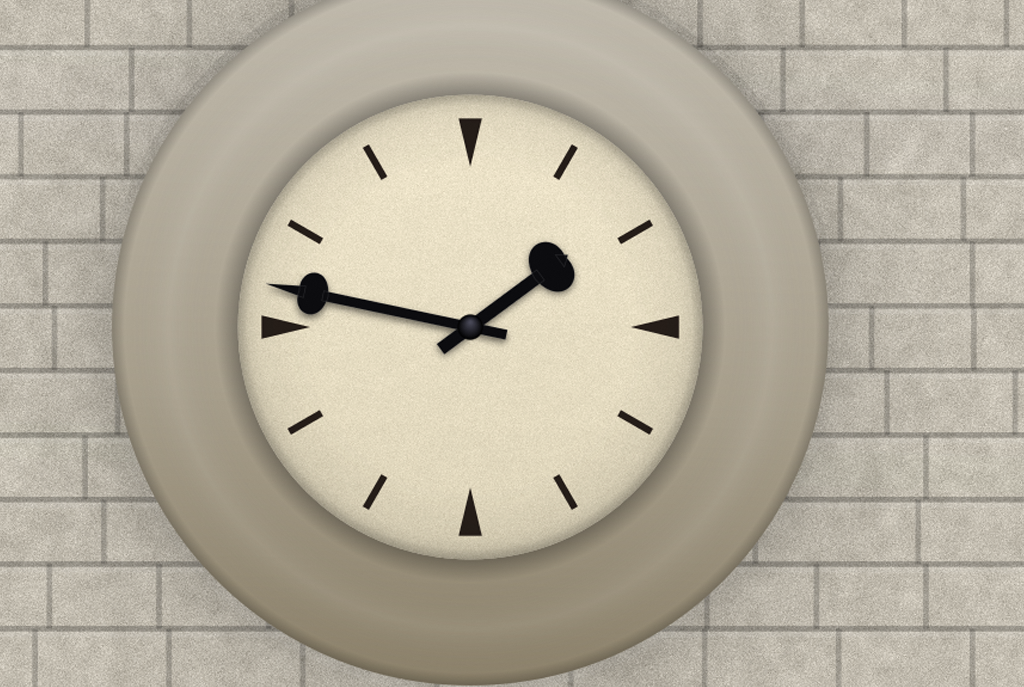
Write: 1:47
